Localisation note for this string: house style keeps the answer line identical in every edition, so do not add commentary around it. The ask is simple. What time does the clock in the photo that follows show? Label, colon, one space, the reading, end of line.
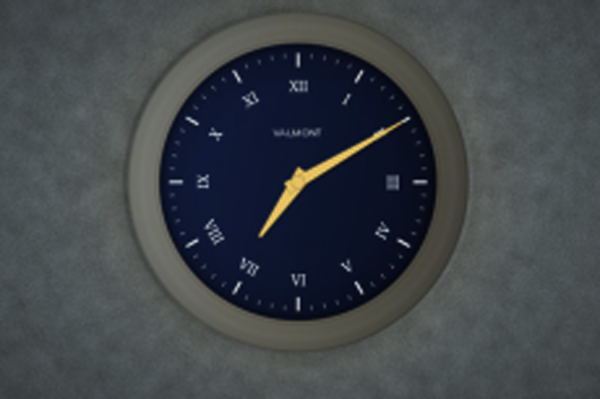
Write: 7:10
